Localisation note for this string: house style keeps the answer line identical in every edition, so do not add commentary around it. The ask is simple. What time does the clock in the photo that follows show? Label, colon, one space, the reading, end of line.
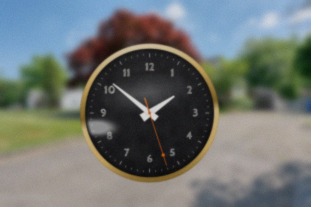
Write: 1:51:27
